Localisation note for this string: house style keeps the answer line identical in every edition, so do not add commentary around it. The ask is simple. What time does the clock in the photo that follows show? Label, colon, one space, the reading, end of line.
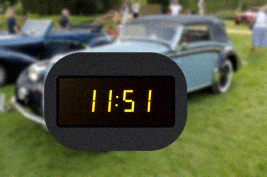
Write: 11:51
